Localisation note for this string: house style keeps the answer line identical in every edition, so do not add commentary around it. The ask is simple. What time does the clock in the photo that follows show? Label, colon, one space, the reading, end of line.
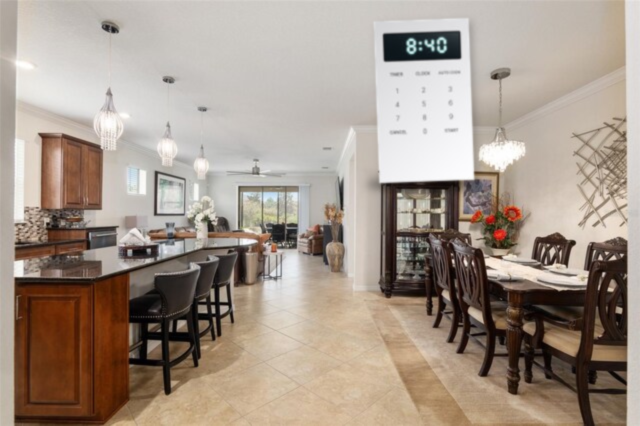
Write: 8:40
